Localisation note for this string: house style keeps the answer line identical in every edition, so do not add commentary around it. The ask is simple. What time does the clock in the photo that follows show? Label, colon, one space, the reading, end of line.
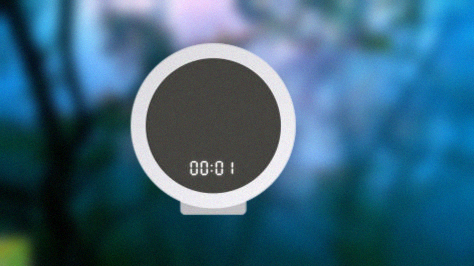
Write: 0:01
